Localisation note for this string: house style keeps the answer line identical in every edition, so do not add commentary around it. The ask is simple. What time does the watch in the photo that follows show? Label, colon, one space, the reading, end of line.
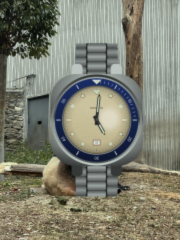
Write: 5:01
